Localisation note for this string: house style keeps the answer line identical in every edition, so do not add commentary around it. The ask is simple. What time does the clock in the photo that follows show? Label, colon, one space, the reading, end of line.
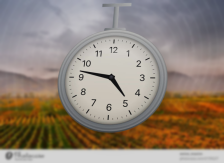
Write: 4:47
